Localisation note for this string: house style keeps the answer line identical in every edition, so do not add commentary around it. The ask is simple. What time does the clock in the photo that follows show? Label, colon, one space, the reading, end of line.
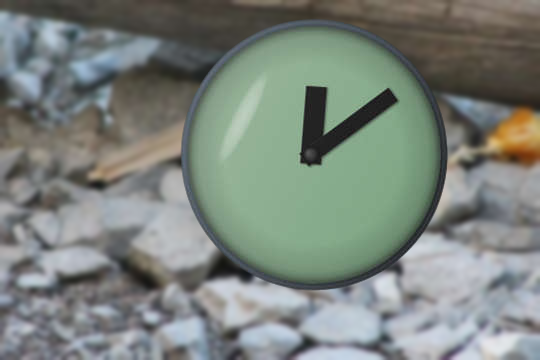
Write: 12:09
